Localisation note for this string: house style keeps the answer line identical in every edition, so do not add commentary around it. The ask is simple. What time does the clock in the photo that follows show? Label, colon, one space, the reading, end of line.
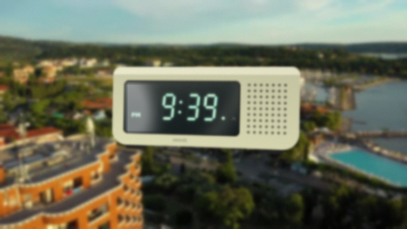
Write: 9:39
